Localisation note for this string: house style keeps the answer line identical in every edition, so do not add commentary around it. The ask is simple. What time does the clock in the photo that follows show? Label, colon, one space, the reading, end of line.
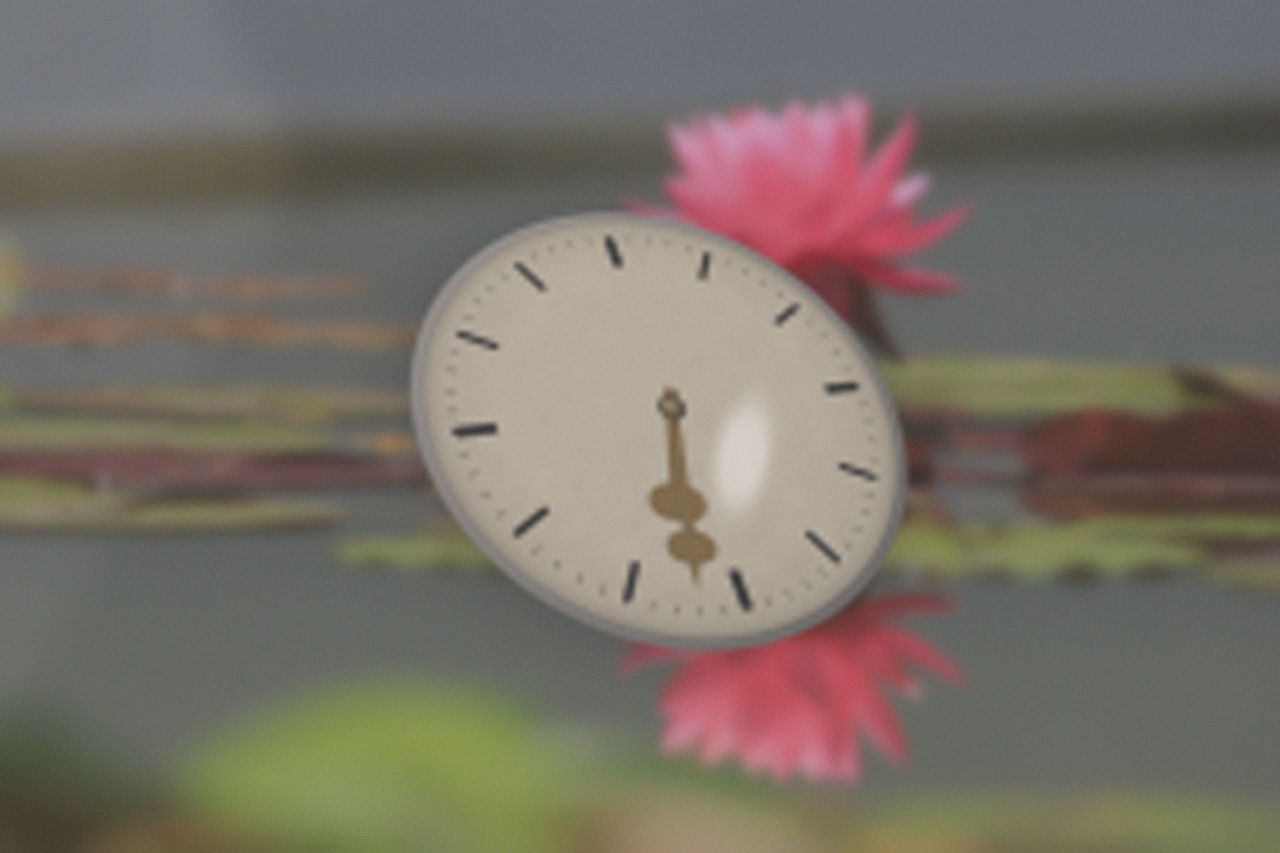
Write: 6:32
